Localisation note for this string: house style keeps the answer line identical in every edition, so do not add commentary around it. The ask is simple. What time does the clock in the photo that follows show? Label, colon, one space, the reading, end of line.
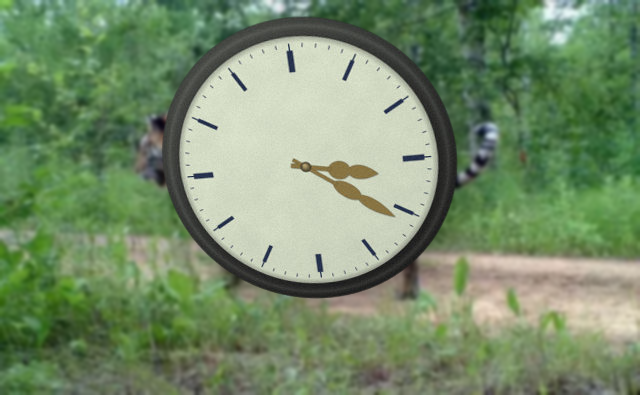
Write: 3:21
